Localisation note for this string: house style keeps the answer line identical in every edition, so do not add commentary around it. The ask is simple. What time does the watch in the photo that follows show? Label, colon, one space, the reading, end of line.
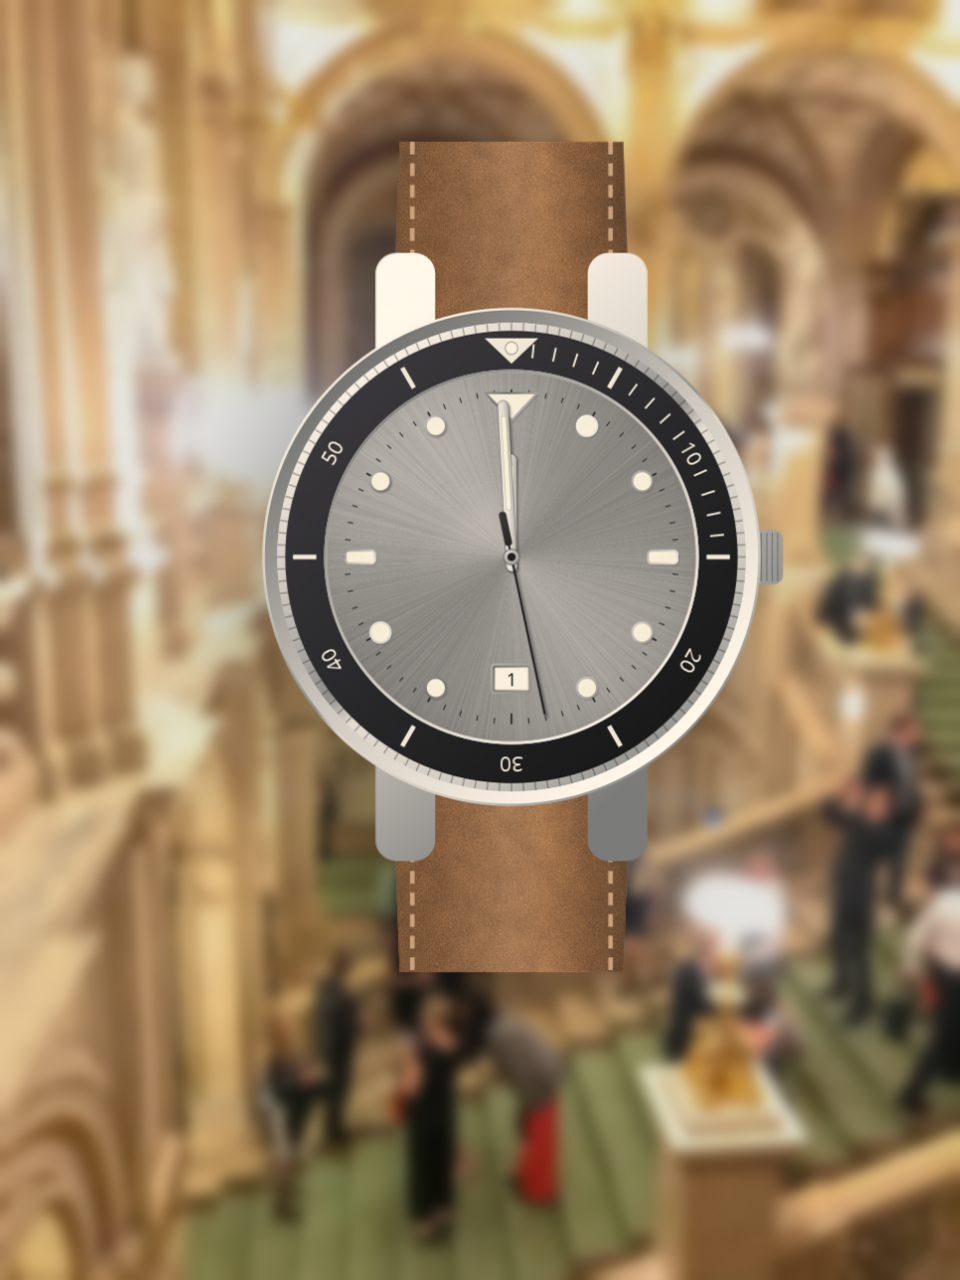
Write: 11:59:28
